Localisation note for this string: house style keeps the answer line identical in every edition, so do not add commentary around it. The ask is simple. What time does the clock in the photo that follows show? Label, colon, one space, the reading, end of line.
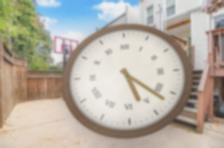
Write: 5:22
